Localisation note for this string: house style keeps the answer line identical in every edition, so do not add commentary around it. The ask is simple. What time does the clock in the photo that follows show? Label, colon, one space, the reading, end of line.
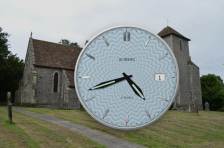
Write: 4:42
